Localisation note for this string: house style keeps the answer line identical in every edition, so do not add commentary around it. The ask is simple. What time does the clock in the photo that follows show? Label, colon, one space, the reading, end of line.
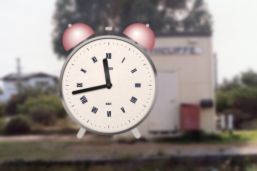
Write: 11:43
